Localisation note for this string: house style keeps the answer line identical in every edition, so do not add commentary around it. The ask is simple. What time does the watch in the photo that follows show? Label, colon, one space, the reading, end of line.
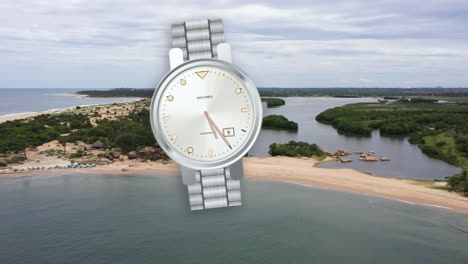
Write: 5:25
